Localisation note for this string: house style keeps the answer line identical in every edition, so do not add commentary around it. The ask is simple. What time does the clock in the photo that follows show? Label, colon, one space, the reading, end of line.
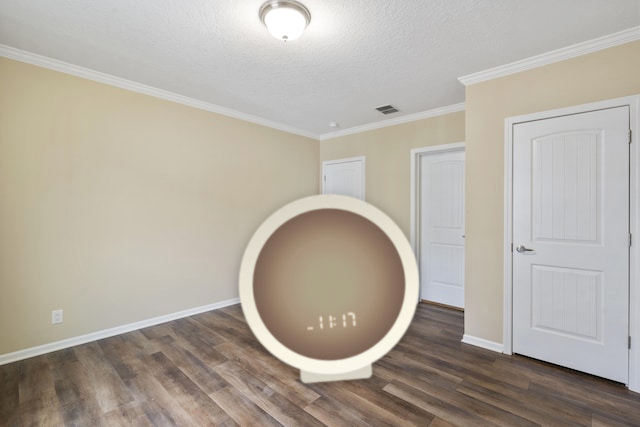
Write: 11:17
